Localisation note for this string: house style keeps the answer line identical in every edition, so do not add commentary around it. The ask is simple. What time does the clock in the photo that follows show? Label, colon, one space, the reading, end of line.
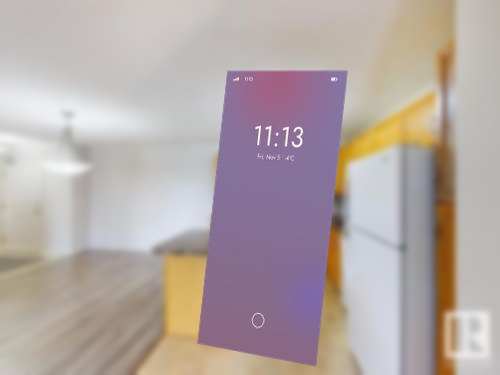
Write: 11:13
